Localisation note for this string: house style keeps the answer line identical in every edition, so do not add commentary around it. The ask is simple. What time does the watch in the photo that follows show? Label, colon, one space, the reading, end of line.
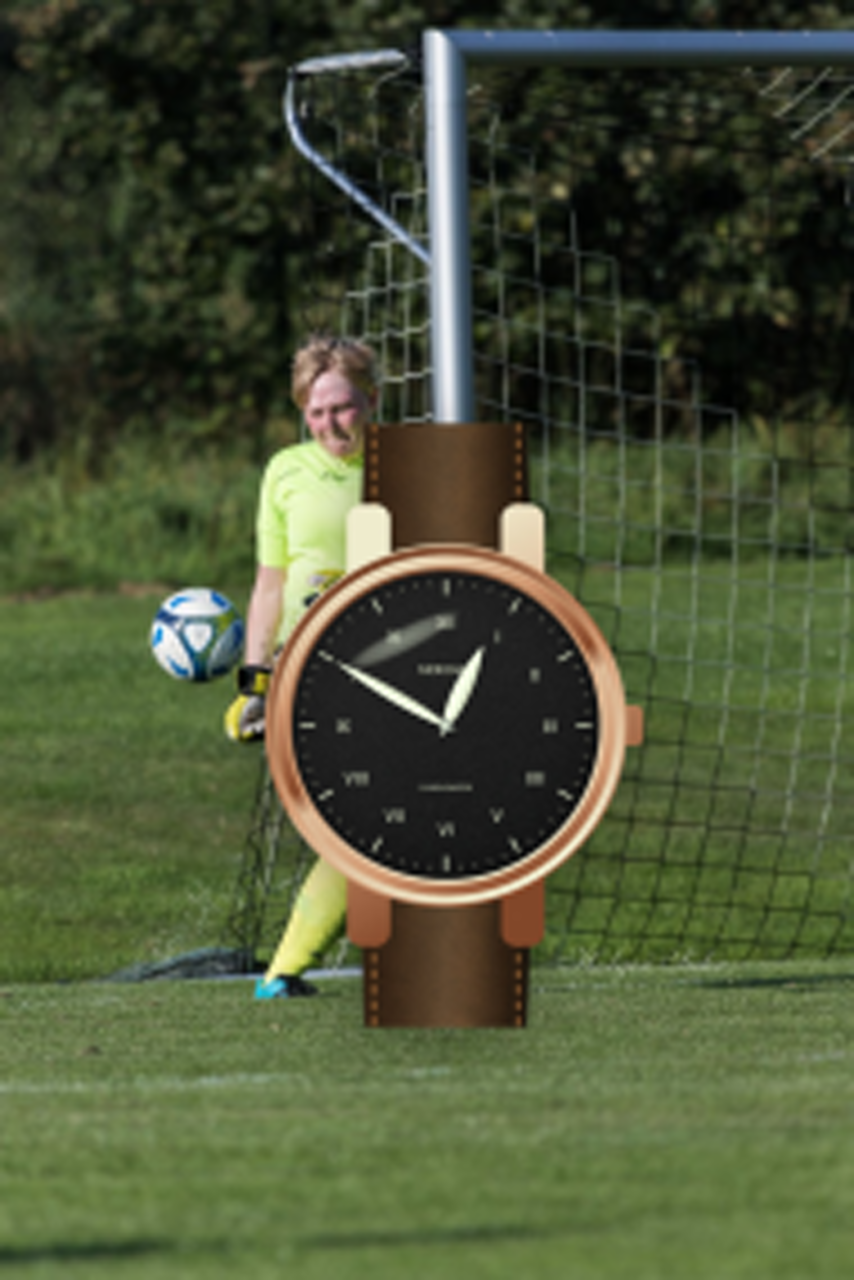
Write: 12:50
